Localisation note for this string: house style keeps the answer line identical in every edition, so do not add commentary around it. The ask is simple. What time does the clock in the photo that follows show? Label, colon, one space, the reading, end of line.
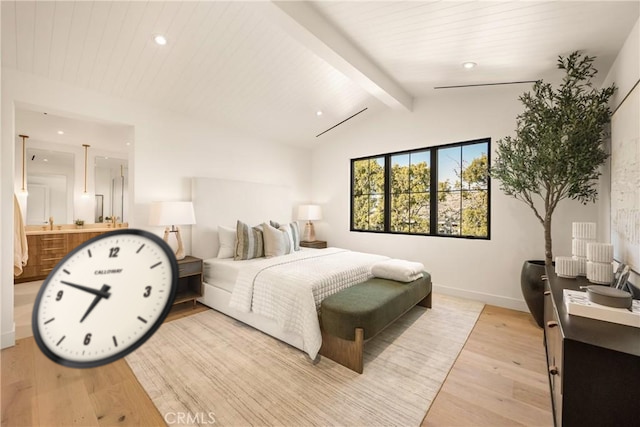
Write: 6:48
